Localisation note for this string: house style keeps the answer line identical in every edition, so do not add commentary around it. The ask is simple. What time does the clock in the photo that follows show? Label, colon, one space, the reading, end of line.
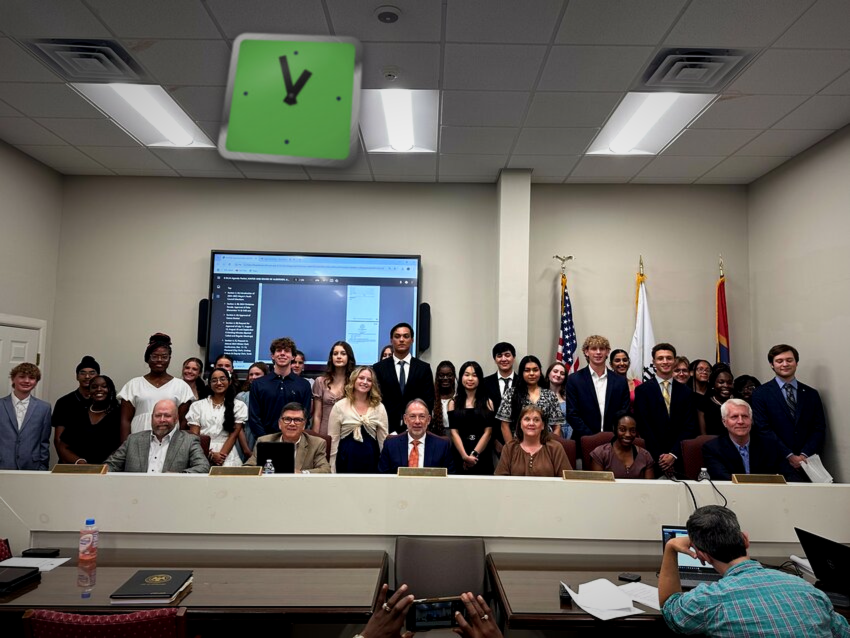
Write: 12:57
